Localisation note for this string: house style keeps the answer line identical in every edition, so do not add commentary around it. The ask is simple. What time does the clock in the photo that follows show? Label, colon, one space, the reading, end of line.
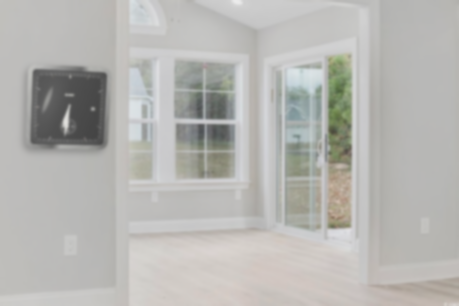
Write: 6:31
